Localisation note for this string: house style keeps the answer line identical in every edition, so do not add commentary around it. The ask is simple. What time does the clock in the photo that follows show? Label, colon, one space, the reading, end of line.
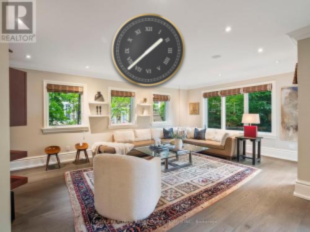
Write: 1:38
